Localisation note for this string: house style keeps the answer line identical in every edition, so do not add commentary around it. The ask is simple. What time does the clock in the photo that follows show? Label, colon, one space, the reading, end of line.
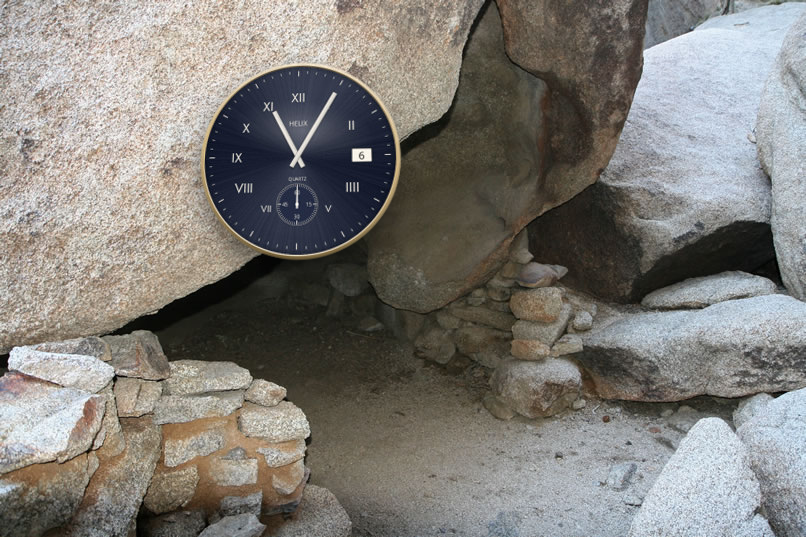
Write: 11:05
